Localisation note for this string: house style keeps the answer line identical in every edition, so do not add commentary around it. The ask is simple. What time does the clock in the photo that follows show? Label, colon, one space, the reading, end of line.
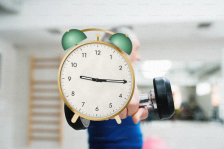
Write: 9:15
